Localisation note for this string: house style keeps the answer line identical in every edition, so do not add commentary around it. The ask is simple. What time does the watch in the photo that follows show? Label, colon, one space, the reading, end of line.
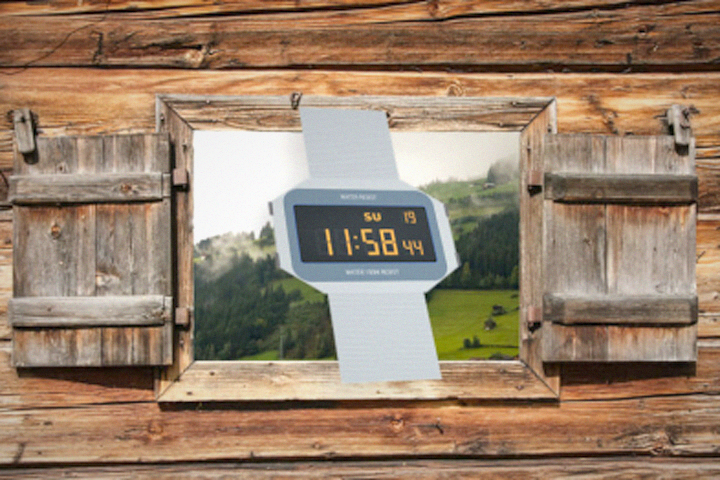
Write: 11:58:44
